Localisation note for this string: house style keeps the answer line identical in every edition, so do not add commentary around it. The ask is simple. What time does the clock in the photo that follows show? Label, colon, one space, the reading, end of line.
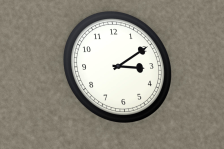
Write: 3:10
